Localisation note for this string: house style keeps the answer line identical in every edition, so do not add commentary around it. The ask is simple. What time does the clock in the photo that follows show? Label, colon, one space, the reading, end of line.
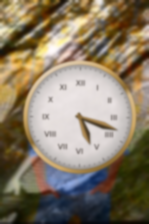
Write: 5:18
